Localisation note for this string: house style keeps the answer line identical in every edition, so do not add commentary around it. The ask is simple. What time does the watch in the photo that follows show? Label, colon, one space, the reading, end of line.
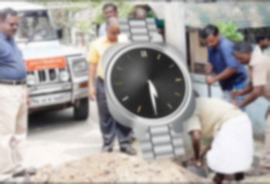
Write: 5:30
